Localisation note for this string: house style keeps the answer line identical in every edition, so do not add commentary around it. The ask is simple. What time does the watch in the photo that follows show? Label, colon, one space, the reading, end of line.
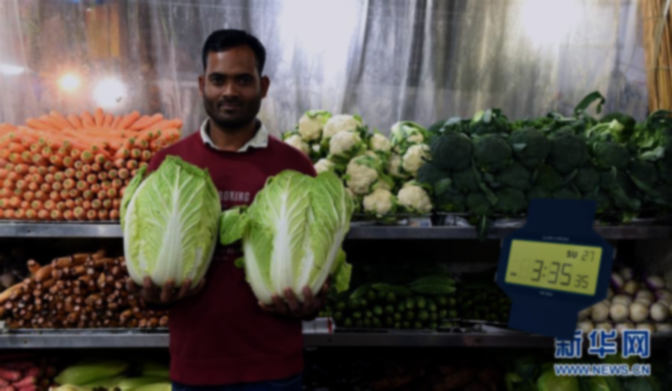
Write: 3:35
